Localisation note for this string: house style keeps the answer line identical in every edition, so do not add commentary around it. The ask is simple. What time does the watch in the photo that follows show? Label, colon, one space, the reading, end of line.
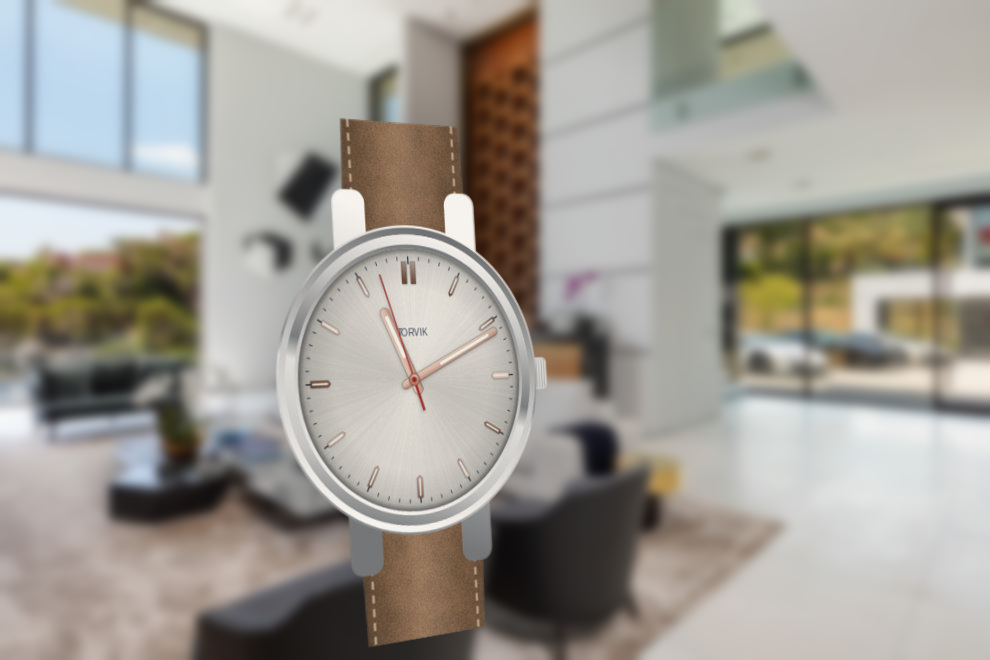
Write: 11:10:57
